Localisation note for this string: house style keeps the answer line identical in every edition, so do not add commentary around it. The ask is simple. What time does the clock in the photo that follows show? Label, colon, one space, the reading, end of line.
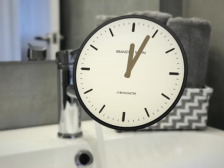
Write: 12:04
